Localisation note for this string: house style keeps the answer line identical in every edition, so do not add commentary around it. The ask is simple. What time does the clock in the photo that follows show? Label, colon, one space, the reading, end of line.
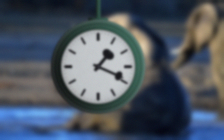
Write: 1:19
